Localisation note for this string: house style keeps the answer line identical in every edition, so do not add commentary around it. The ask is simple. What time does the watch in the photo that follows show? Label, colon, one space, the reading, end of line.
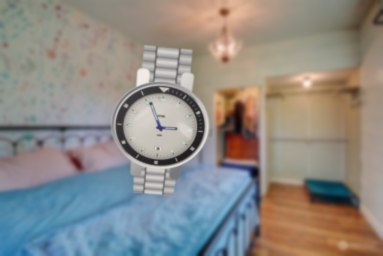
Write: 2:56
